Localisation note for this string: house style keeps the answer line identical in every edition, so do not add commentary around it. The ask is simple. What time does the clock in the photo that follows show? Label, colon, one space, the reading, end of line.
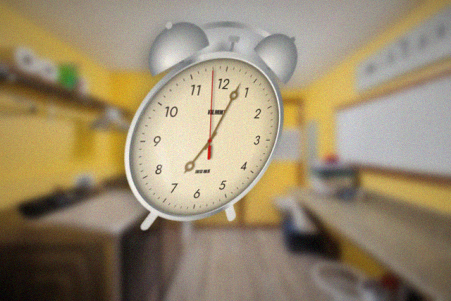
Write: 7:02:58
